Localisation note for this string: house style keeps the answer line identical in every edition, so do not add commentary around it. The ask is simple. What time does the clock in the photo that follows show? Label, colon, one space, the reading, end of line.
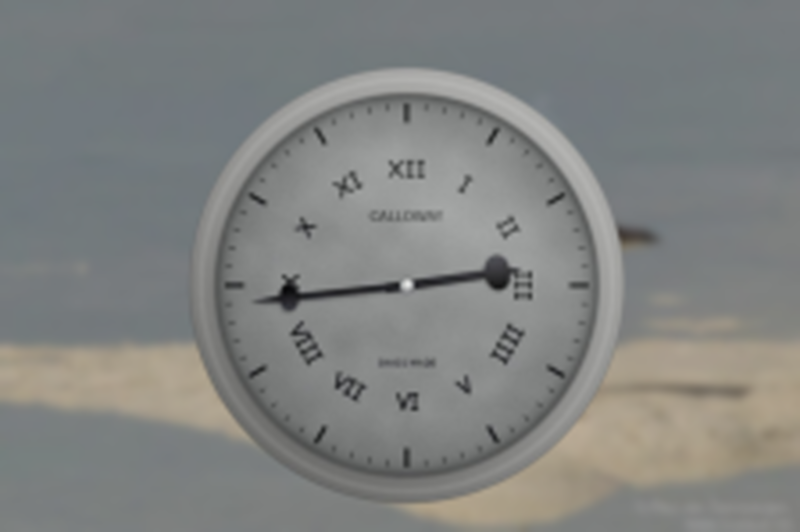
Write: 2:44
